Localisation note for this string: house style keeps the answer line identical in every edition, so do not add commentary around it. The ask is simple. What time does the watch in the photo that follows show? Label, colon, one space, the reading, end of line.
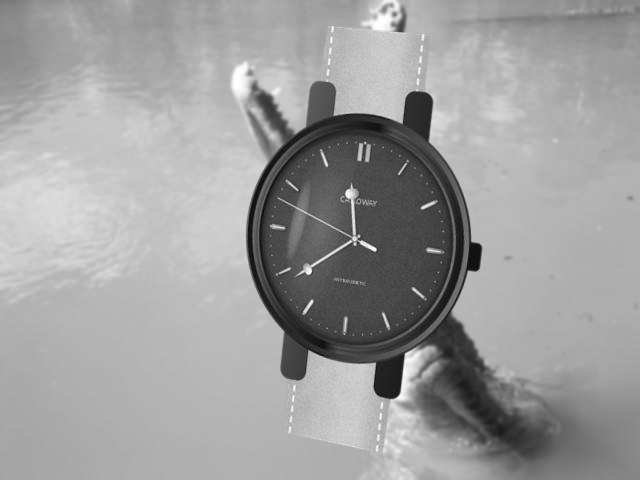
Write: 11:38:48
